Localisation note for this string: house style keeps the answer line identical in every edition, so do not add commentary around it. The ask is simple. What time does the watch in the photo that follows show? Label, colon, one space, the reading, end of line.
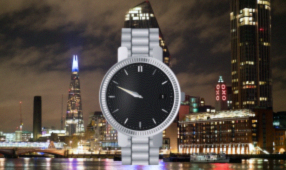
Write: 9:49
